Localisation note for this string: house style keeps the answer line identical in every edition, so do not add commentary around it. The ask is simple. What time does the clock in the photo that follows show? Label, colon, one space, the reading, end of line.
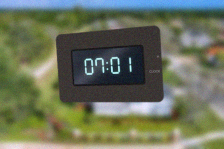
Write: 7:01
